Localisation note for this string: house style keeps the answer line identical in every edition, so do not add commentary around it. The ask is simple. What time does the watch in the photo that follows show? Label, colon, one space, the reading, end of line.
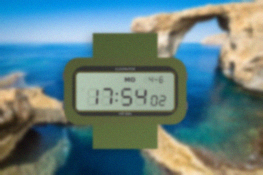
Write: 17:54:02
